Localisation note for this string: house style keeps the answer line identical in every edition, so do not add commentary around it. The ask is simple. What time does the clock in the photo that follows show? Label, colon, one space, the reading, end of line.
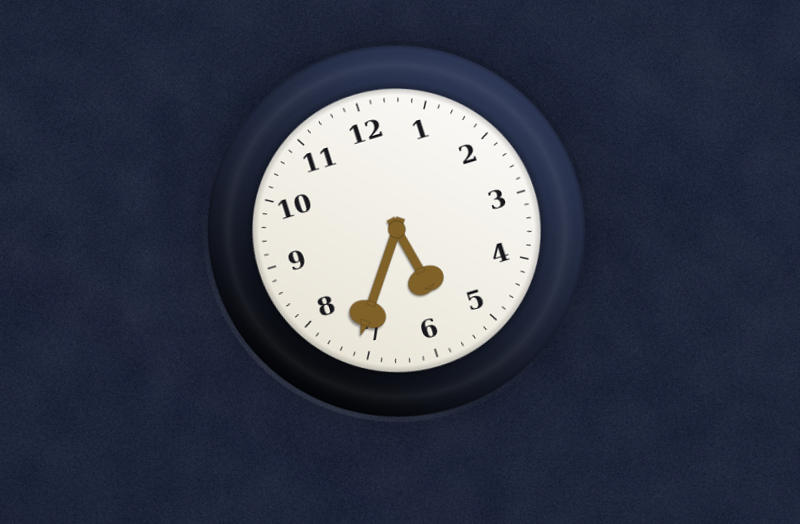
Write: 5:36
